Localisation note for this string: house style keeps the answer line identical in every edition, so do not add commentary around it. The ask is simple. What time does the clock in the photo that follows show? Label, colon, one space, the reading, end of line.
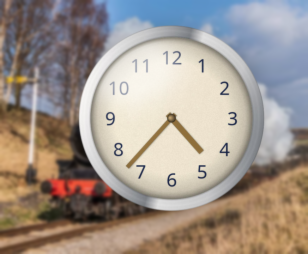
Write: 4:37
